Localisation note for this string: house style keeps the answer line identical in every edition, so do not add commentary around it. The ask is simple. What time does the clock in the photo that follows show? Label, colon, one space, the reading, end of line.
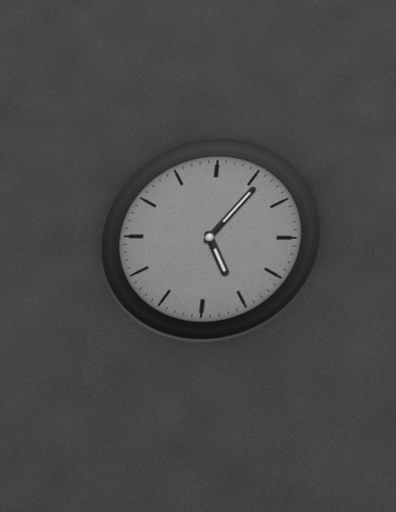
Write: 5:06
